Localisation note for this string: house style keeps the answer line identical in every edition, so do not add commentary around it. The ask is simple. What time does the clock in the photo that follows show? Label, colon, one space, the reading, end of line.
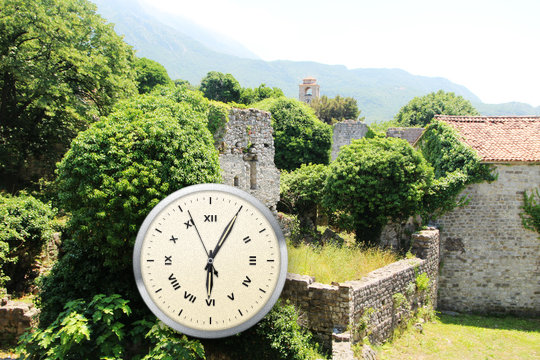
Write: 6:04:56
